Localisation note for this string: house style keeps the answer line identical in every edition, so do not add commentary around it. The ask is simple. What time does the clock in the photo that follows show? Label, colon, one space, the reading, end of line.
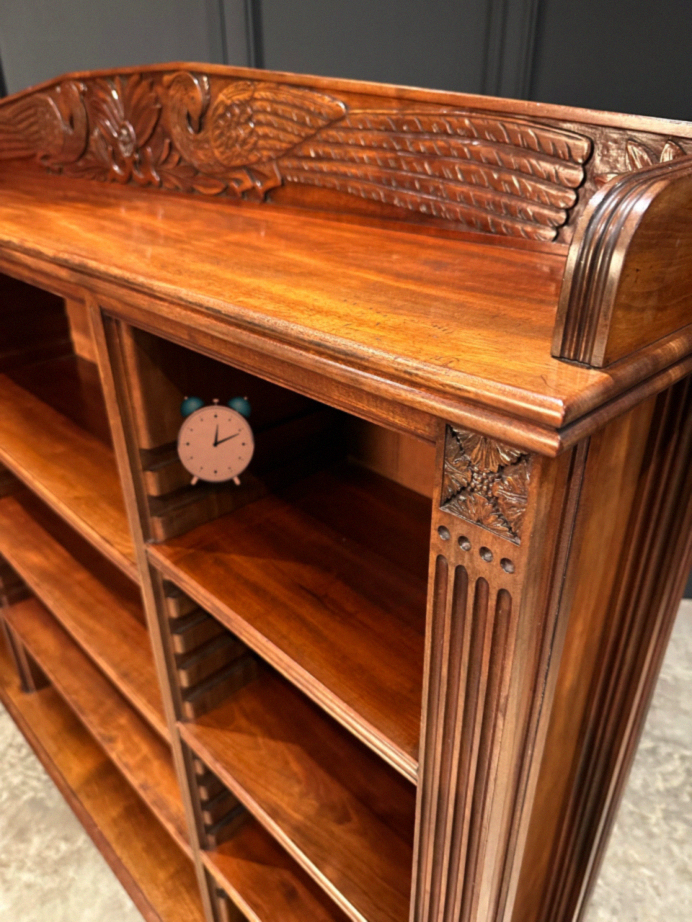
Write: 12:11
